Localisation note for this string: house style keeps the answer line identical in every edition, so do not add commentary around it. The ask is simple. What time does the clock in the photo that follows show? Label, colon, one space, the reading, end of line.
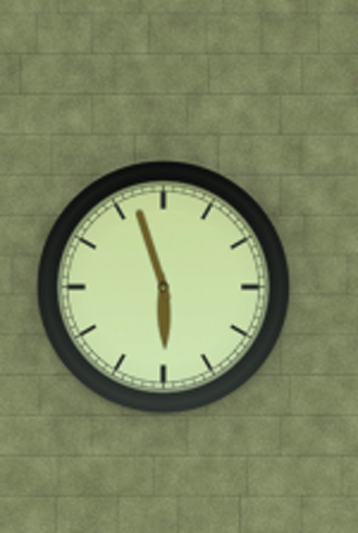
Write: 5:57
